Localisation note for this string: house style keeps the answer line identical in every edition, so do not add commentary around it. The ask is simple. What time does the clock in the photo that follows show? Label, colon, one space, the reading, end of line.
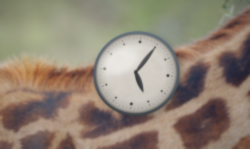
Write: 5:05
